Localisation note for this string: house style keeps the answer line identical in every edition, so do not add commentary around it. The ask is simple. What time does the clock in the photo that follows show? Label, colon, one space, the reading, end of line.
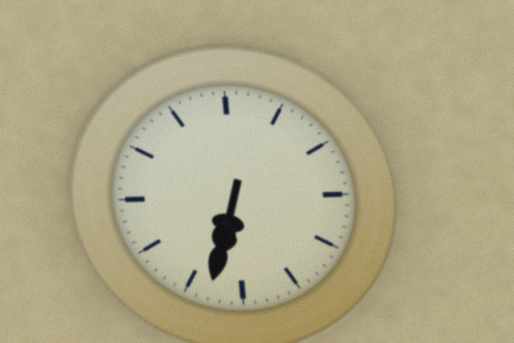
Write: 6:33
